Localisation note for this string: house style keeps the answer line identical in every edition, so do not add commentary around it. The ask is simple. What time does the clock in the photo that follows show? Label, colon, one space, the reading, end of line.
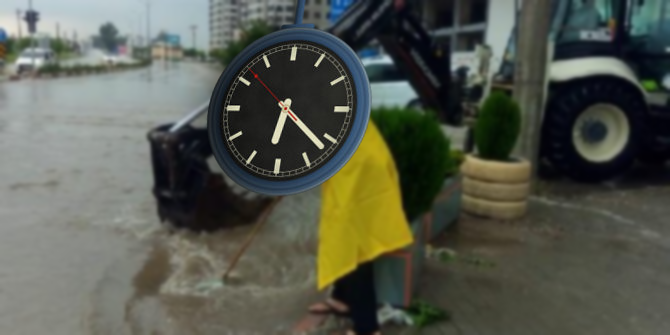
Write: 6:21:52
